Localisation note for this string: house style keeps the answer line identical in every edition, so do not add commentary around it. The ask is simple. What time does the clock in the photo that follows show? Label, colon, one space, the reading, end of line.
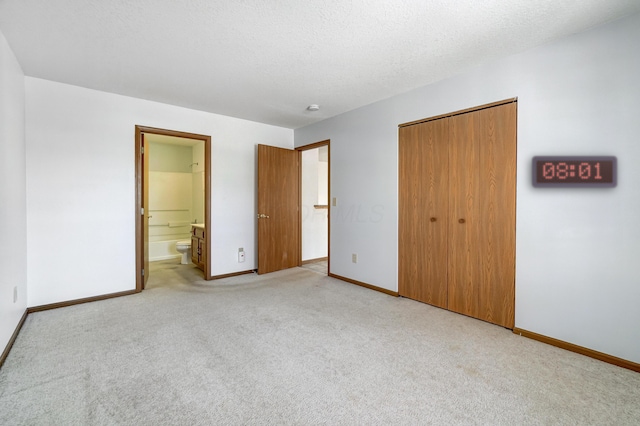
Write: 8:01
